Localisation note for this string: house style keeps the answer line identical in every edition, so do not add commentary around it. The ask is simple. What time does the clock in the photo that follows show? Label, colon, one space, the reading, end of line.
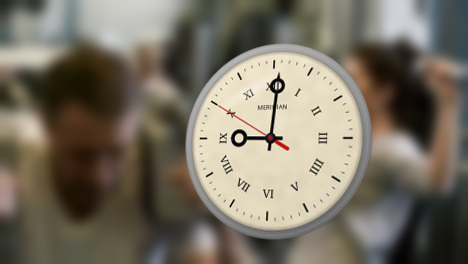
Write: 9:00:50
